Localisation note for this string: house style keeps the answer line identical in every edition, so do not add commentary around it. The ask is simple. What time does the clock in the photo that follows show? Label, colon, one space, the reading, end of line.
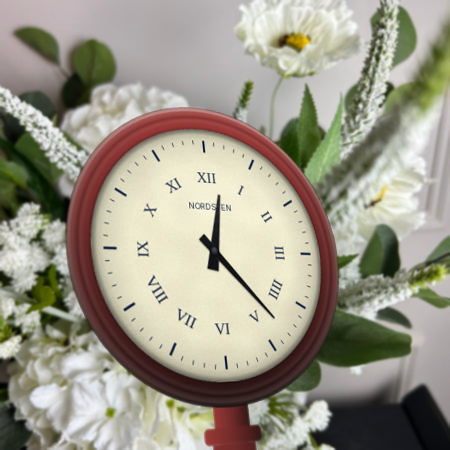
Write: 12:23
